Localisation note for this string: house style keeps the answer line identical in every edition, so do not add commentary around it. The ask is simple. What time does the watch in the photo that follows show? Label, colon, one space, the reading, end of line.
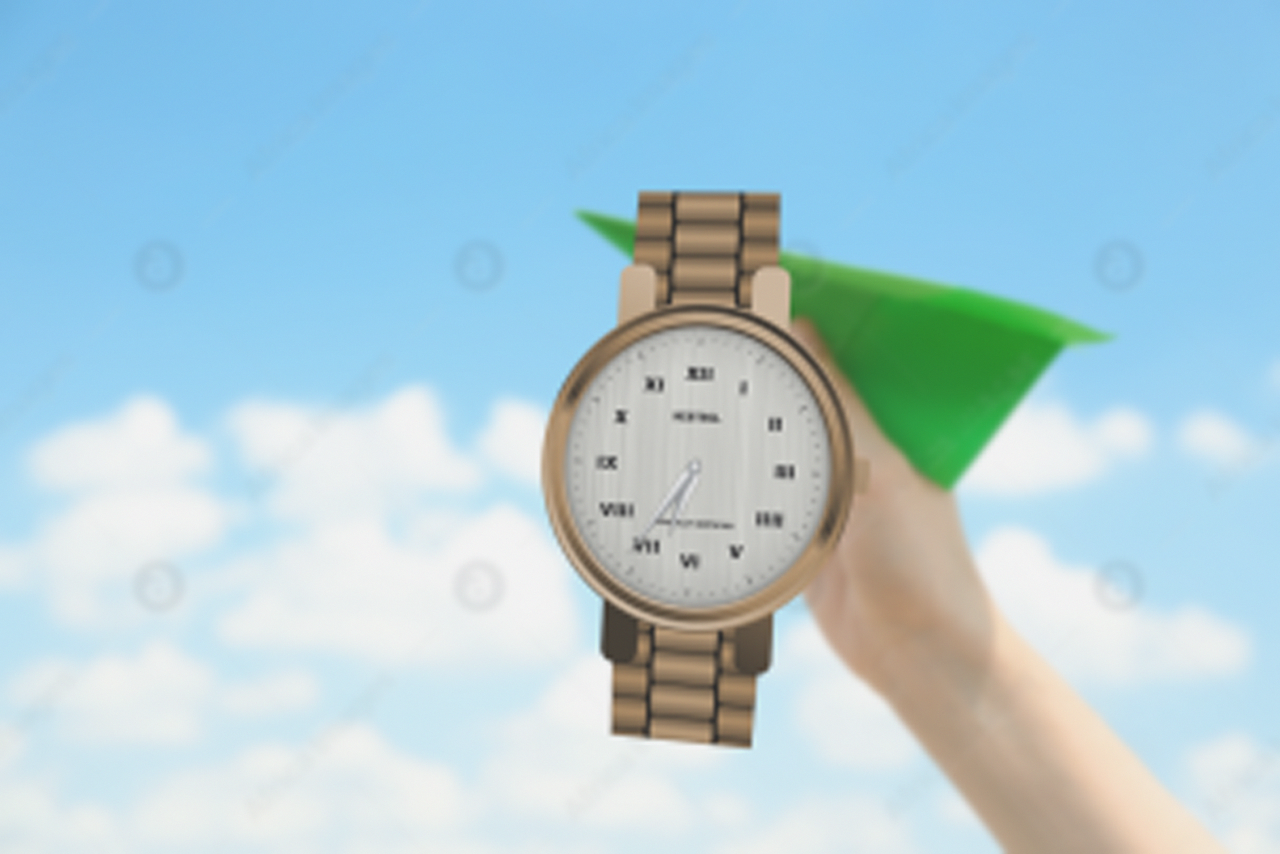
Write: 6:36
